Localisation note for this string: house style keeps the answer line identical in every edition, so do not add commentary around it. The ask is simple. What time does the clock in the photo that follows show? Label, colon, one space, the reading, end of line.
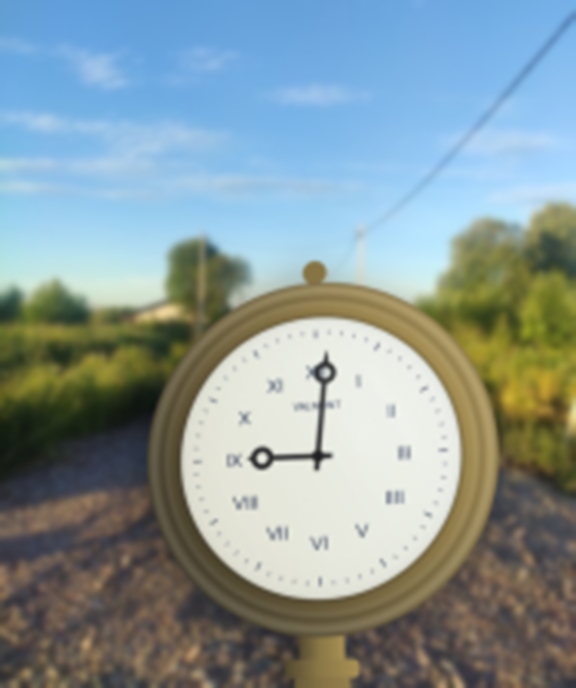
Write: 9:01
